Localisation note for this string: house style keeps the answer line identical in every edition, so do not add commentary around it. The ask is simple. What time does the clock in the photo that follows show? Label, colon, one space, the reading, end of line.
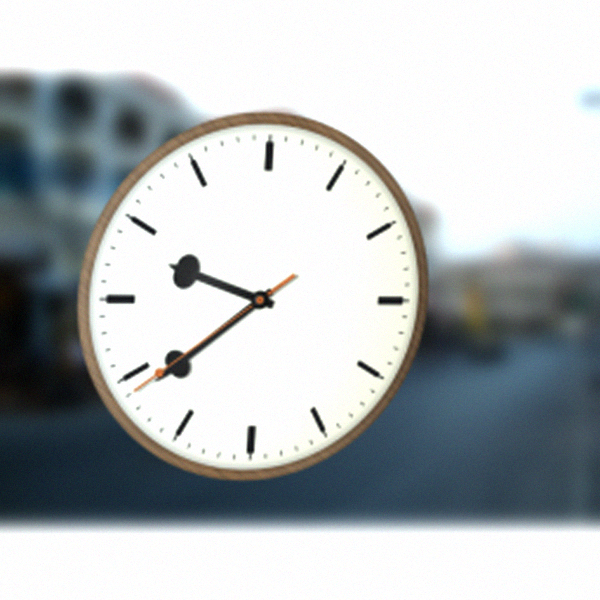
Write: 9:38:39
